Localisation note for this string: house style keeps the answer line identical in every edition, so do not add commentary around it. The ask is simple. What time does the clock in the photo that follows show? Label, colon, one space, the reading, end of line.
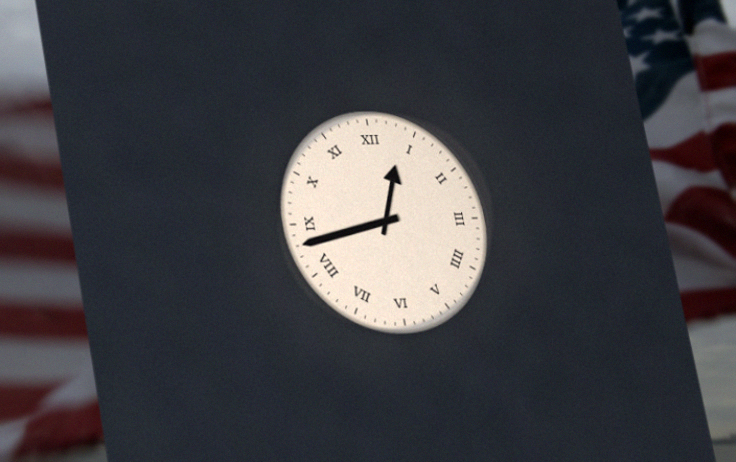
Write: 12:43
